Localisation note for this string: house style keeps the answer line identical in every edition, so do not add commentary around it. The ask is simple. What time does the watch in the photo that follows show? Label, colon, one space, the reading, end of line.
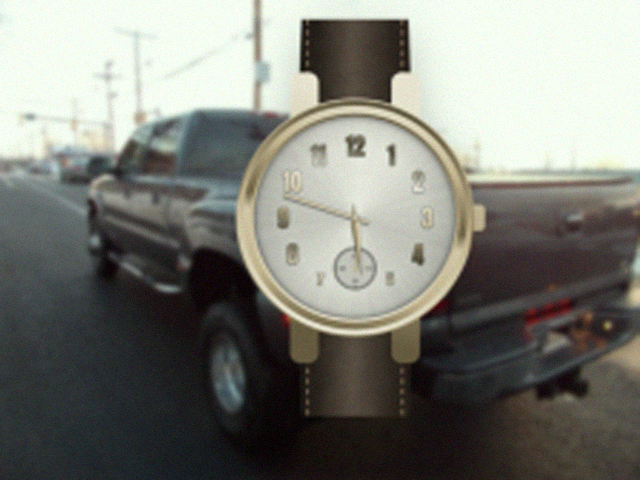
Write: 5:48
